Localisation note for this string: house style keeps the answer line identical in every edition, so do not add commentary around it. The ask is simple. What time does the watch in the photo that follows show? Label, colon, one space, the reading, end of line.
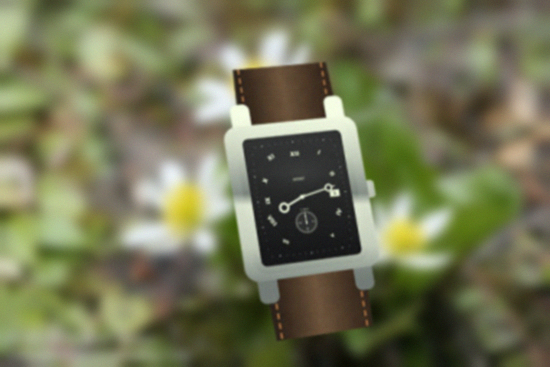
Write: 8:13
